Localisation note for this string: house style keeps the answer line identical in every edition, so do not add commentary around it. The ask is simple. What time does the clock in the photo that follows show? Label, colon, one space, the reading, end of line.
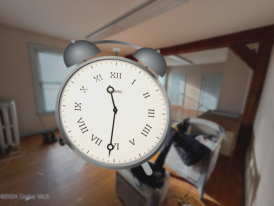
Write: 11:31
